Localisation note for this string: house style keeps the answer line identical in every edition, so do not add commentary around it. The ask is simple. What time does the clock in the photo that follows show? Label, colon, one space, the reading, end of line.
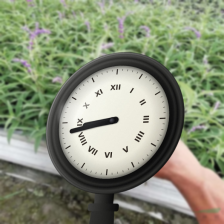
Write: 8:43
